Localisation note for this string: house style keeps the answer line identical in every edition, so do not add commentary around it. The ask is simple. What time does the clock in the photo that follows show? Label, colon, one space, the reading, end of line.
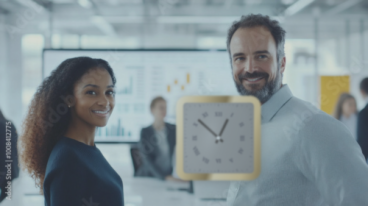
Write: 12:52
